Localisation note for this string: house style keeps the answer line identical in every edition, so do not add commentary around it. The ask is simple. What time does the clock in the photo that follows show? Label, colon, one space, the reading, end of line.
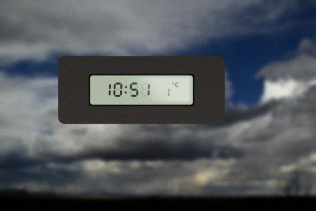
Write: 10:51
